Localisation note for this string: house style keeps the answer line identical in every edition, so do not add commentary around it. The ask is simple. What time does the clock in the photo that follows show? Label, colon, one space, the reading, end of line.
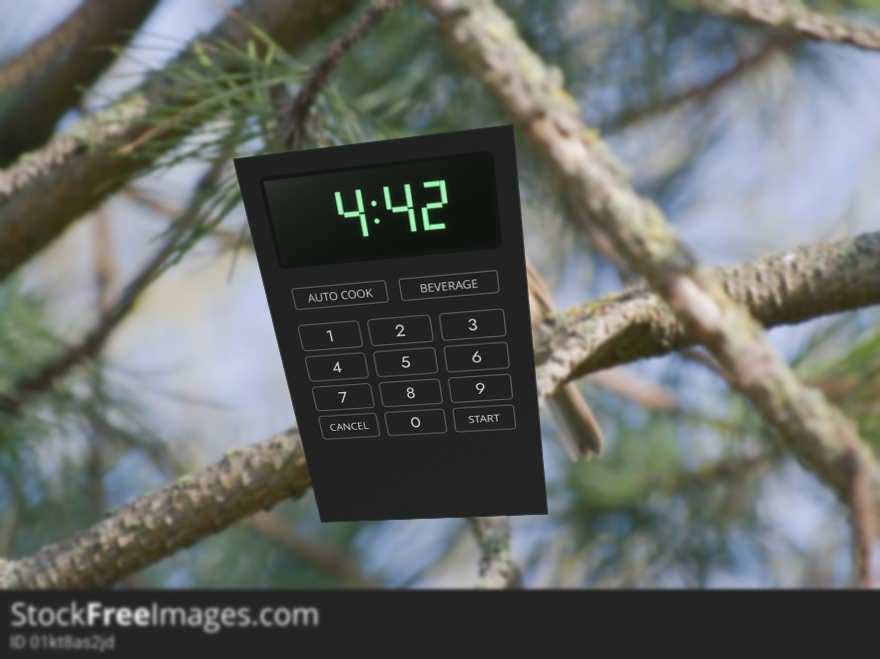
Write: 4:42
